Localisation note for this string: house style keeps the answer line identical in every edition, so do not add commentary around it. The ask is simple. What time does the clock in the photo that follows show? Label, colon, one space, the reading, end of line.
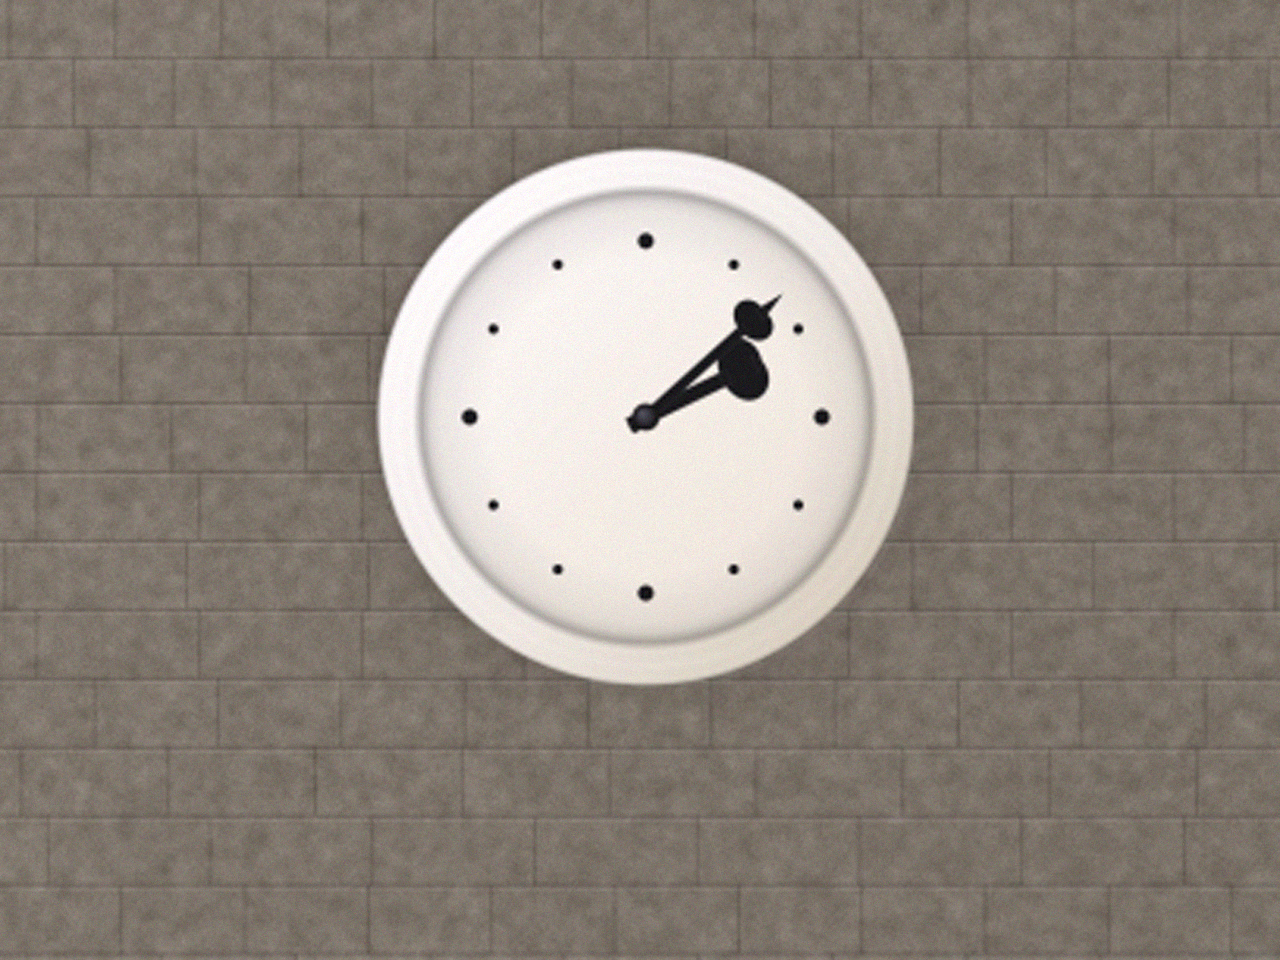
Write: 2:08
